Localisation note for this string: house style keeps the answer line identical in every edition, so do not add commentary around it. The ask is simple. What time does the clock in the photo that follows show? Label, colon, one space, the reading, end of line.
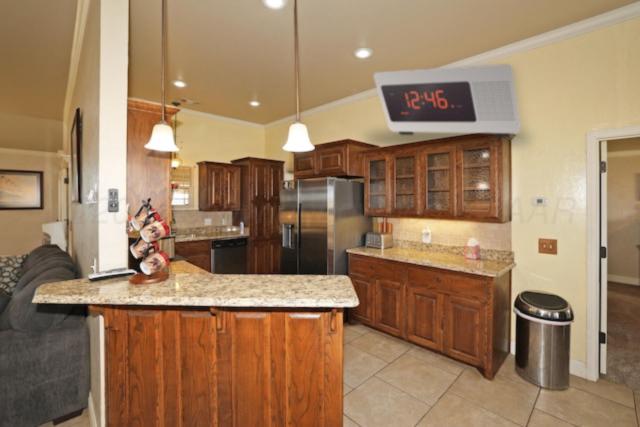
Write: 12:46
